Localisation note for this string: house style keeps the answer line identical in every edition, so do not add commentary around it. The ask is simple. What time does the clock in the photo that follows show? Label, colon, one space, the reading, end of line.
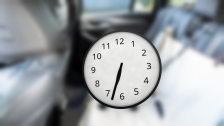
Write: 6:33
